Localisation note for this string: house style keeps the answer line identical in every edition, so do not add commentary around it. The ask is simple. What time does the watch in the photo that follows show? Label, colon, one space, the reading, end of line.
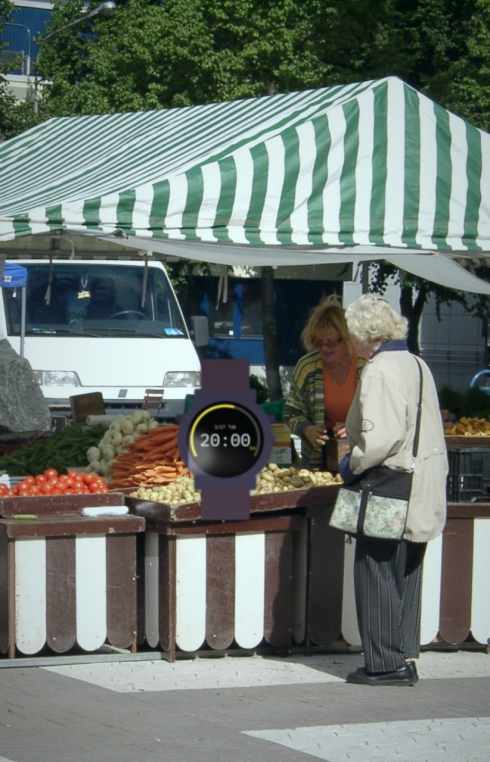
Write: 20:00
